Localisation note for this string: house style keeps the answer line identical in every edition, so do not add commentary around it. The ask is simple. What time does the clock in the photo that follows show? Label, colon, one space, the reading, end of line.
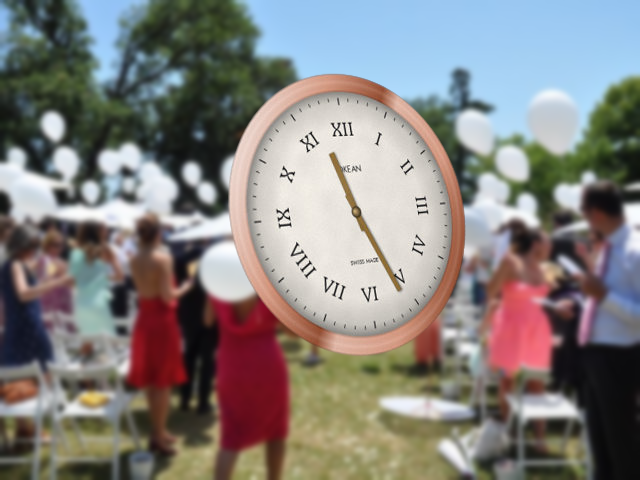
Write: 11:26
